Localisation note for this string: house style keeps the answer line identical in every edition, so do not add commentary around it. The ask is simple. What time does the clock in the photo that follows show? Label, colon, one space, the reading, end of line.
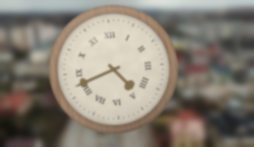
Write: 4:42
